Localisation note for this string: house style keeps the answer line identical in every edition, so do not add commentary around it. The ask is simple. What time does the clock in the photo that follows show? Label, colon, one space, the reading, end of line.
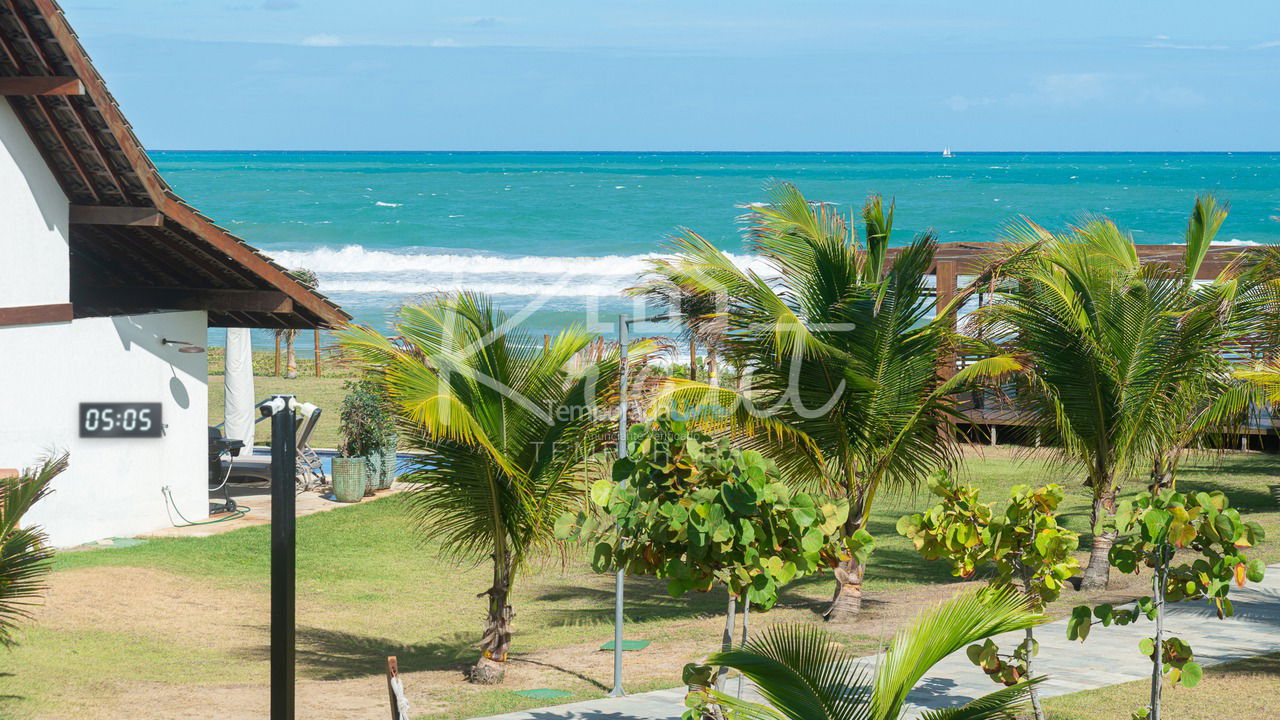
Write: 5:05
